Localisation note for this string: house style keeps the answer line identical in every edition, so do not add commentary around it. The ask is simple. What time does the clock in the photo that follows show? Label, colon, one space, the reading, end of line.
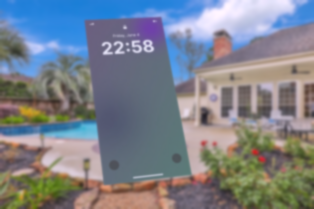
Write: 22:58
